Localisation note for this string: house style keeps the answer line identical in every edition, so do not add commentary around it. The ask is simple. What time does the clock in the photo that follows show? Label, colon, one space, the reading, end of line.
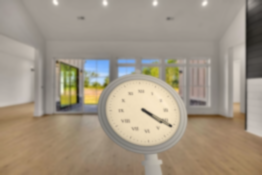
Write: 4:21
